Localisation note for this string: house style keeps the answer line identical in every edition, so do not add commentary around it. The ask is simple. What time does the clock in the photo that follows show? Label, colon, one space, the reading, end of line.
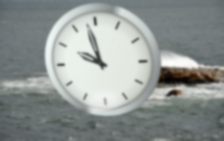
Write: 9:58
